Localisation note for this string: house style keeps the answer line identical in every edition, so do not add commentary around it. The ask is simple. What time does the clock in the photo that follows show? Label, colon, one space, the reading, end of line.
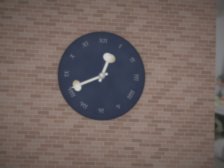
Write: 12:41
